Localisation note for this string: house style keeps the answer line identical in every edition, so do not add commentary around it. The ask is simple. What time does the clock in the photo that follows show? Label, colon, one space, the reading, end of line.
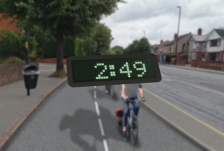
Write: 2:49
